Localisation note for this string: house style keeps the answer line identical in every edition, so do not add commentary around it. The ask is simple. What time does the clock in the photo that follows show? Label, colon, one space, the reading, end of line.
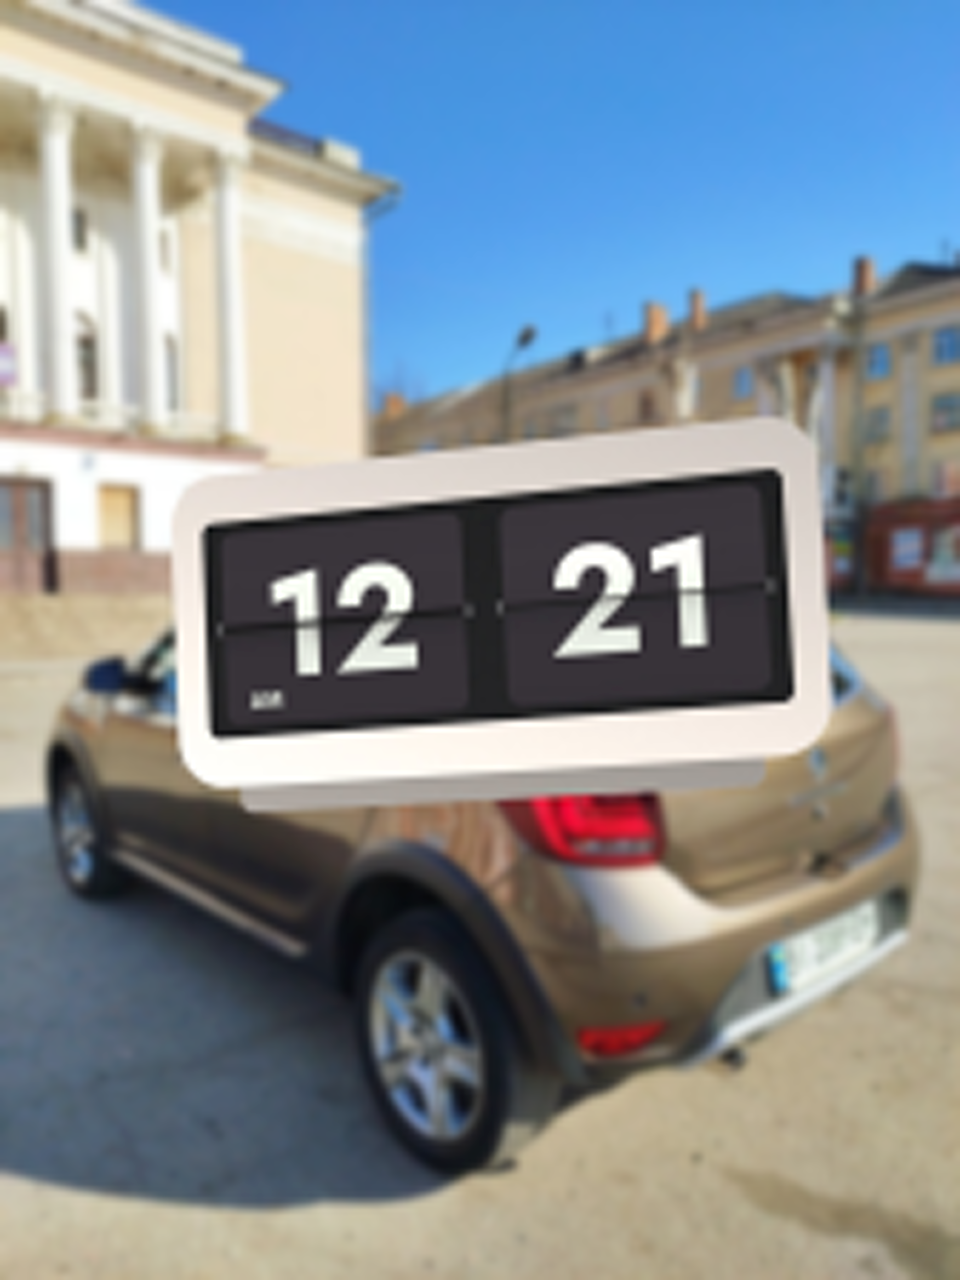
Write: 12:21
